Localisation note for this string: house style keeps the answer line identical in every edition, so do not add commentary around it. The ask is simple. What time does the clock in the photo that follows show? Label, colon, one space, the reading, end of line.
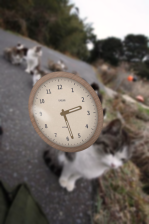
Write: 2:28
